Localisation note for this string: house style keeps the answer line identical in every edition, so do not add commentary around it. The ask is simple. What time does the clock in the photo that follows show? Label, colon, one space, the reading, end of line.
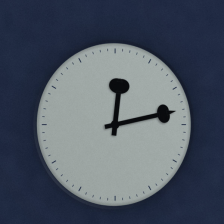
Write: 12:13
